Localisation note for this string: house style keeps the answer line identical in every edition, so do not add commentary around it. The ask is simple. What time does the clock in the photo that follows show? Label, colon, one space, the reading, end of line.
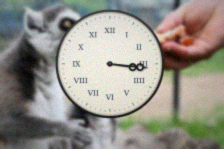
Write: 3:16
